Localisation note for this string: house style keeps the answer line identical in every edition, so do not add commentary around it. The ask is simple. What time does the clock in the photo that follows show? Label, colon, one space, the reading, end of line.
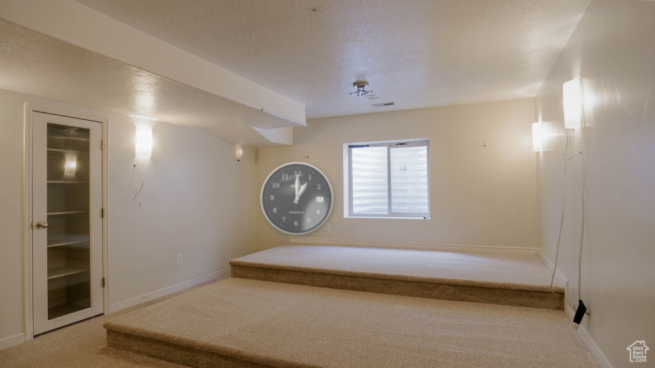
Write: 1:00
